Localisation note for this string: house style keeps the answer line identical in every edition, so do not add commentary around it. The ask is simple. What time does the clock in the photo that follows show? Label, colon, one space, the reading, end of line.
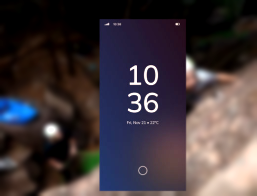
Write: 10:36
